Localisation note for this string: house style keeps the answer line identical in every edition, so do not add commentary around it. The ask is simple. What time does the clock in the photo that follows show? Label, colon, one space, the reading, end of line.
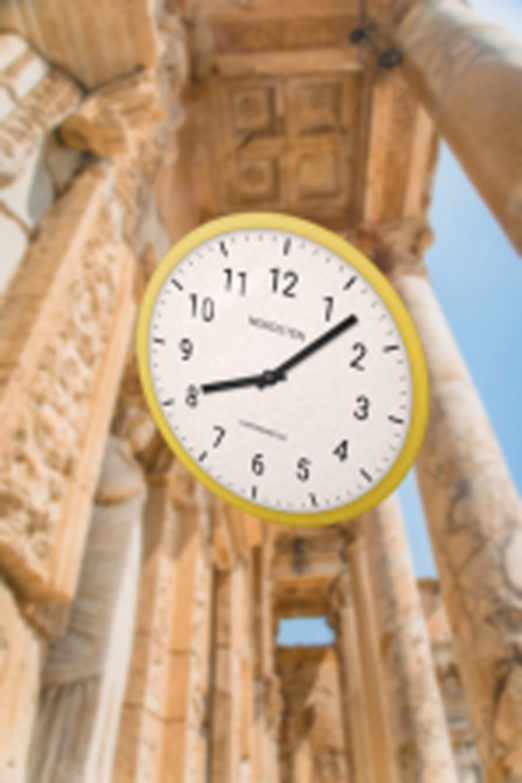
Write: 8:07
